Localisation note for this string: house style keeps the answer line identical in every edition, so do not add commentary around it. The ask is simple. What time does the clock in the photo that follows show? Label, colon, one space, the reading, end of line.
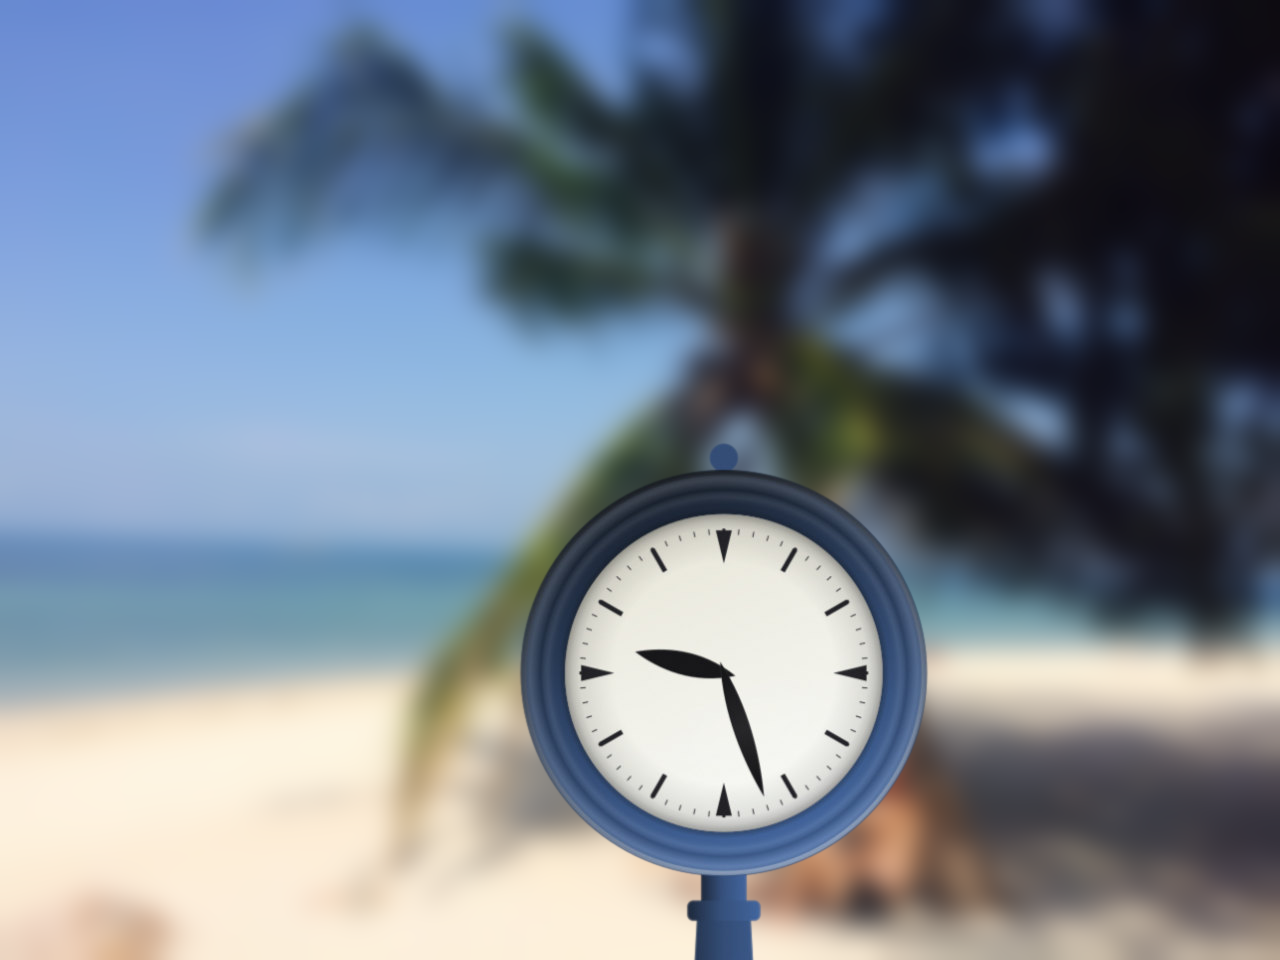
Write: 9:27
